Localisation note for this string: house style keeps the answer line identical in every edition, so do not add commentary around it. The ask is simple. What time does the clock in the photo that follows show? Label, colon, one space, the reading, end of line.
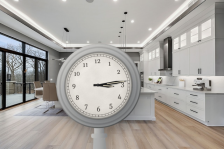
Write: 3:14
